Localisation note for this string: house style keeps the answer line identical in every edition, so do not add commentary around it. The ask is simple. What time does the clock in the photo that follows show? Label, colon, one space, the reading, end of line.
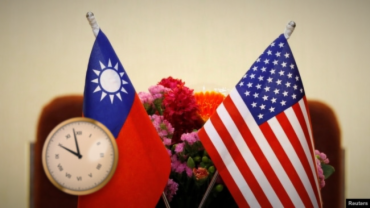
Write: 9:58
